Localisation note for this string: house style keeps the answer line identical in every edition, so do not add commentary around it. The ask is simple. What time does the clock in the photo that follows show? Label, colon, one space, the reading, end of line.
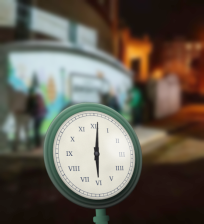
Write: 6:01
